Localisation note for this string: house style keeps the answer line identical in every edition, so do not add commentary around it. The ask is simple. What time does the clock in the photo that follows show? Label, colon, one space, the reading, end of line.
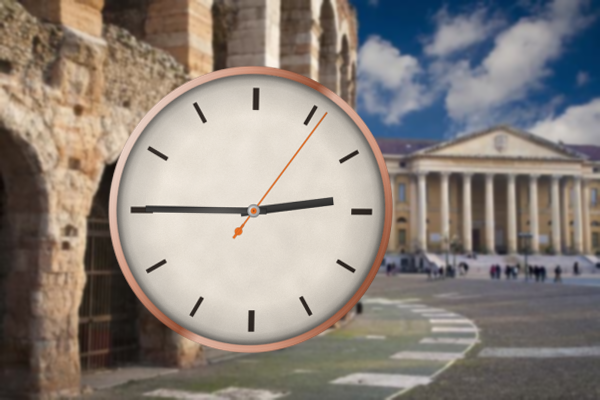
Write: 2:45:06
